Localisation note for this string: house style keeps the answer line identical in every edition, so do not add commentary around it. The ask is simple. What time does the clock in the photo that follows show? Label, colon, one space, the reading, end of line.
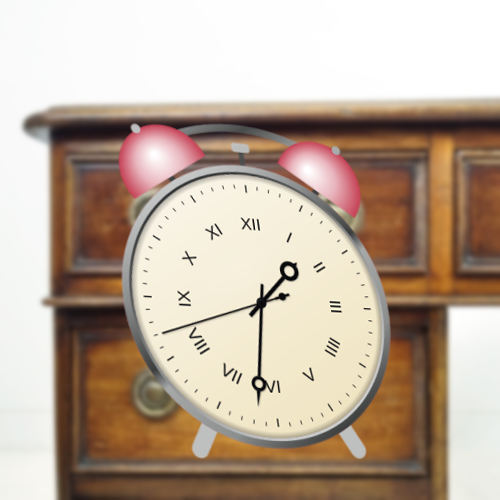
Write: 1:31:42
